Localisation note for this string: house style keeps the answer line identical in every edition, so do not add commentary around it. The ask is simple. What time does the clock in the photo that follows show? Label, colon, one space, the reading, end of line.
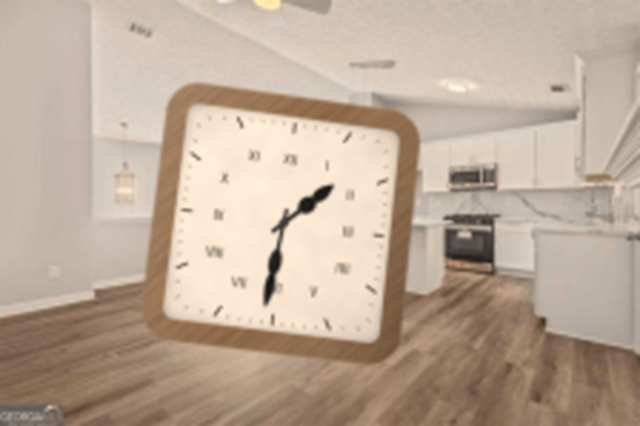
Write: 1:31
